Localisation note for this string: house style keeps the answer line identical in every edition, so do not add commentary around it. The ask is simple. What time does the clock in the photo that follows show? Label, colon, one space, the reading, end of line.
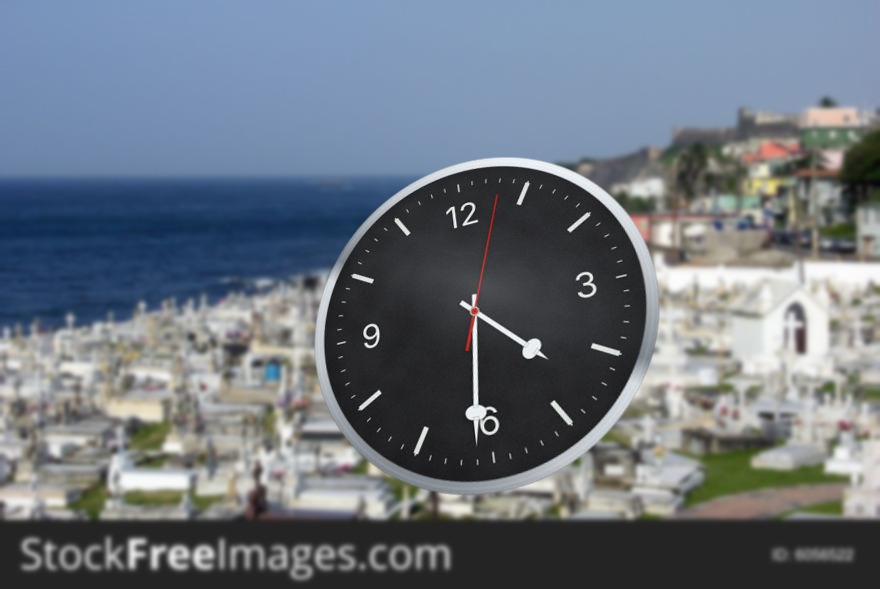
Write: 4:31:03
